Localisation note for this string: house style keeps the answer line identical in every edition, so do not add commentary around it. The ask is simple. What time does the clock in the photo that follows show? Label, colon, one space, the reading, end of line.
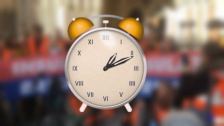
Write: 1:11
